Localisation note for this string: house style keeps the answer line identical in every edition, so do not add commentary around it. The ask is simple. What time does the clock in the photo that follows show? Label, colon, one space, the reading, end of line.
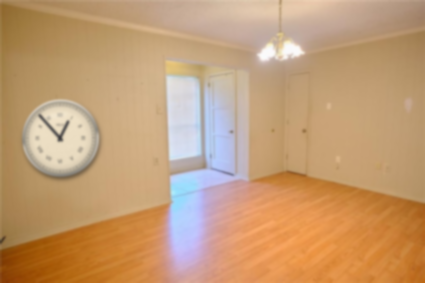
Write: 12:53
